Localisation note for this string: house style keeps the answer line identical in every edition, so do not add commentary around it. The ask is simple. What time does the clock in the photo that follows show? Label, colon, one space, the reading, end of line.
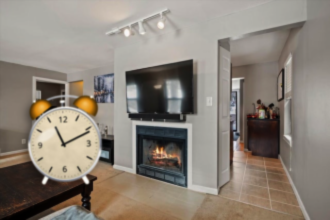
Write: 11:11
